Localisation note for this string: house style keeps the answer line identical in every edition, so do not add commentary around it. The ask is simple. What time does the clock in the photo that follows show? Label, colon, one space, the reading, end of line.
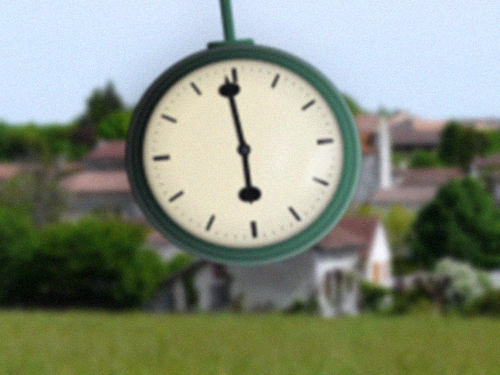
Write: 5:59
